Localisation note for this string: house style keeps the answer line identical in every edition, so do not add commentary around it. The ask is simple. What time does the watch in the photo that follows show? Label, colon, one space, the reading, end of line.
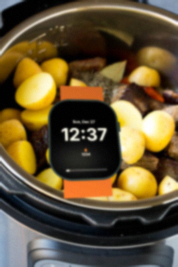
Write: 12:37
